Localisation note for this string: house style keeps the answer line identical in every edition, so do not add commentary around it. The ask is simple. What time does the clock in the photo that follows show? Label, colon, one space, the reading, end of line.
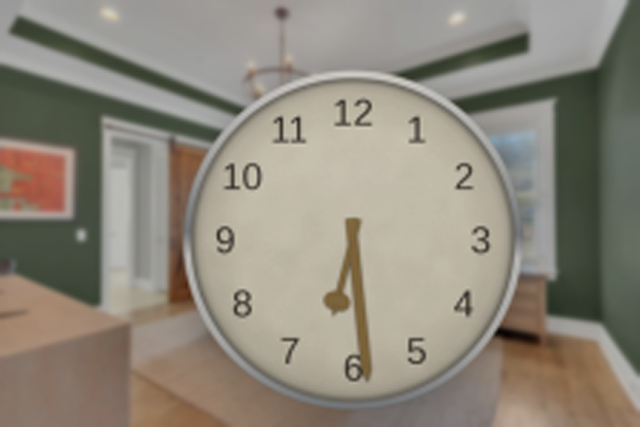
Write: 6:29
